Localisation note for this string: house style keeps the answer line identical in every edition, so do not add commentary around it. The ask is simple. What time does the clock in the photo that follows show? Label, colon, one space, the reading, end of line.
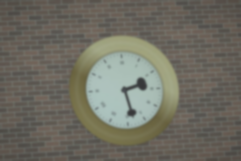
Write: 2:28
